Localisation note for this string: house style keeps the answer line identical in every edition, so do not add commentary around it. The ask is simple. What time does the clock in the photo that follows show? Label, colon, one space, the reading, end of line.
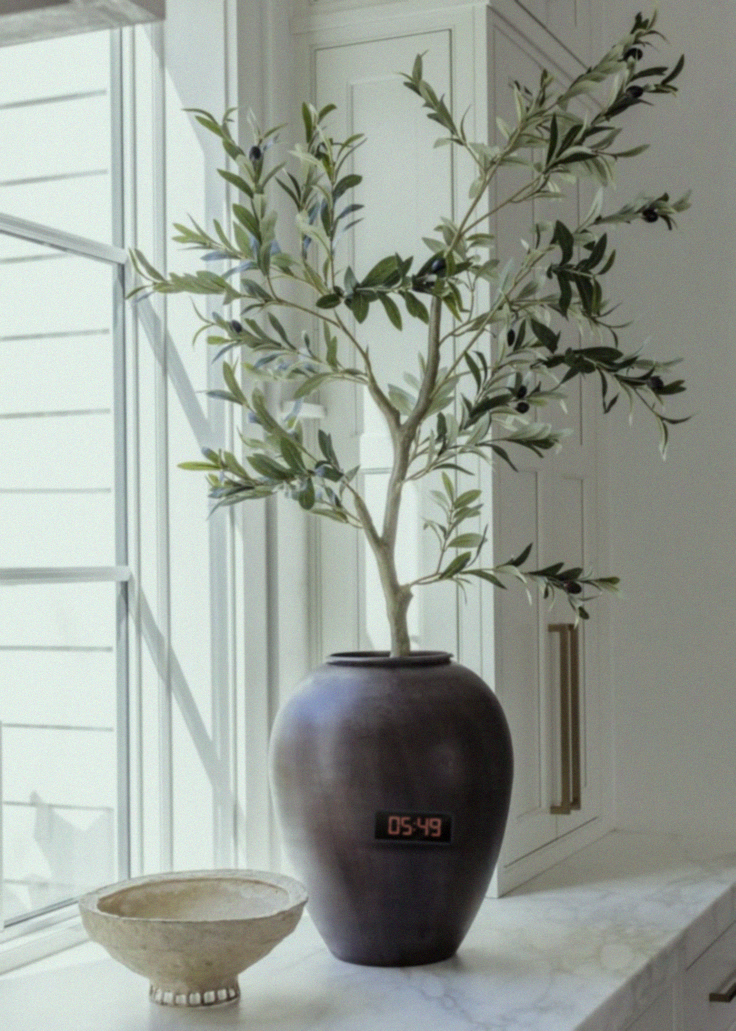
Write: 5:49
